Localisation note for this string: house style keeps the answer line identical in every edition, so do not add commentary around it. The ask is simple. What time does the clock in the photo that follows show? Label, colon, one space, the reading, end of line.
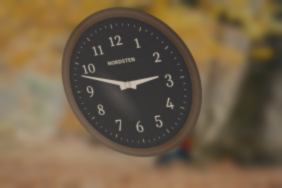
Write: 2:48
